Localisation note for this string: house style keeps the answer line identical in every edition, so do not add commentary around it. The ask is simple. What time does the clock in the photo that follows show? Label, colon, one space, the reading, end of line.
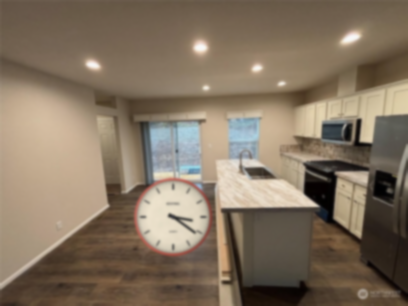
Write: 3:21
